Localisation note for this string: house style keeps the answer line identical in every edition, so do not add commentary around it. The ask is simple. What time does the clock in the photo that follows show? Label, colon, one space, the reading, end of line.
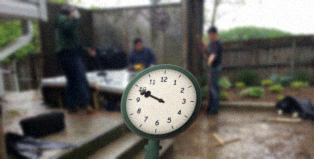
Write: 9:49
